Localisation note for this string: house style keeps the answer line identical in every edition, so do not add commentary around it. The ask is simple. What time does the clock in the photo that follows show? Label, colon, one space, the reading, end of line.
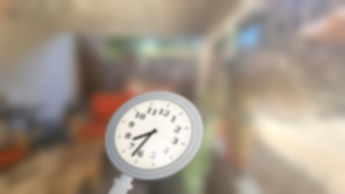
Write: 7:32
